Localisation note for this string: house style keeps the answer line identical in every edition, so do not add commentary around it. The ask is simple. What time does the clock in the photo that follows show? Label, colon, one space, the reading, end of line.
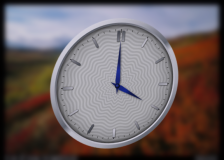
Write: 4:00
